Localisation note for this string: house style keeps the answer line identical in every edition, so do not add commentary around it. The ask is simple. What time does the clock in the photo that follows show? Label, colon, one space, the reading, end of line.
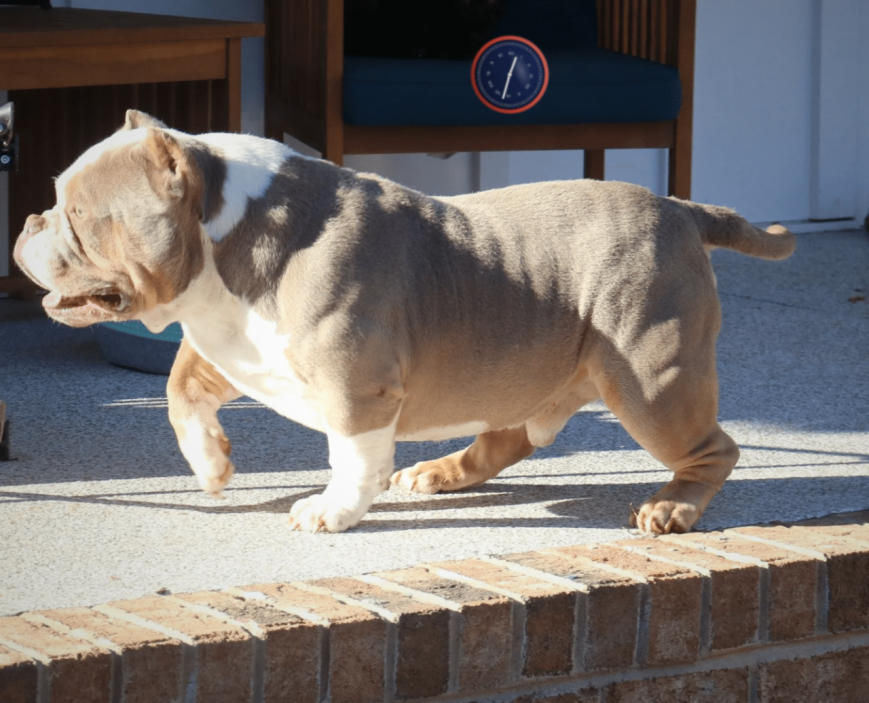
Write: 12:32
